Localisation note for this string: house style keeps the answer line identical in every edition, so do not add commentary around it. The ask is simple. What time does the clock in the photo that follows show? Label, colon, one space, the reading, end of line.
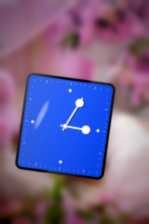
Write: 3:04
